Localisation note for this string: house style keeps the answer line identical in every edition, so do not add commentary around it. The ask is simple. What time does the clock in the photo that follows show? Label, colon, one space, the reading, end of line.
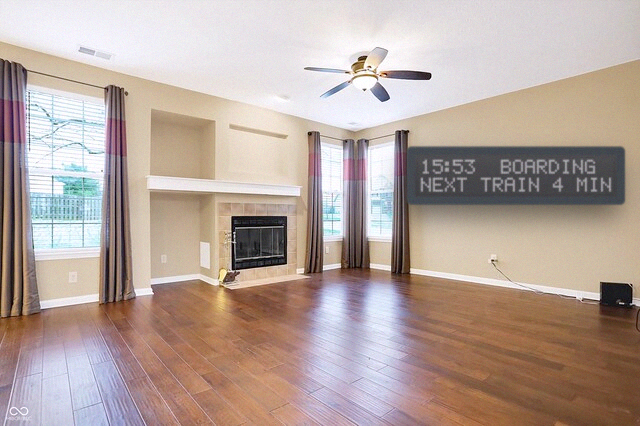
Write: 15:53
